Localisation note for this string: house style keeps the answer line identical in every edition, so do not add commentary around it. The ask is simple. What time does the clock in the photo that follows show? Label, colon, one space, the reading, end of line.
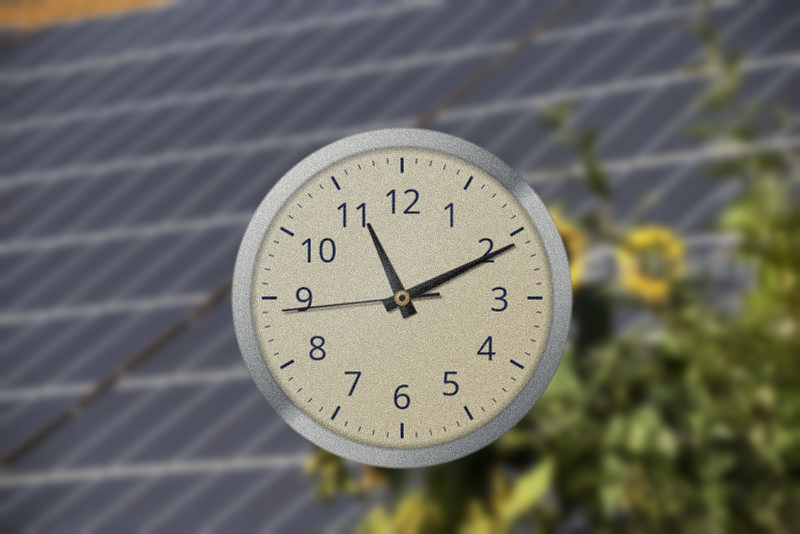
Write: 11:10:44
